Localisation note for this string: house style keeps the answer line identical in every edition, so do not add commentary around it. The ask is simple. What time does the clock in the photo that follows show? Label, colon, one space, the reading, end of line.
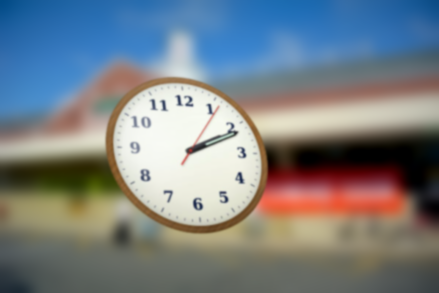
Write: 2:11:06
